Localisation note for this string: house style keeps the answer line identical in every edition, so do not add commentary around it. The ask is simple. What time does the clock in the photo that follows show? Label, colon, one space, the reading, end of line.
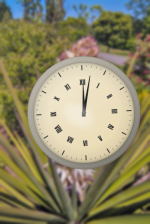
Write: 12:02
